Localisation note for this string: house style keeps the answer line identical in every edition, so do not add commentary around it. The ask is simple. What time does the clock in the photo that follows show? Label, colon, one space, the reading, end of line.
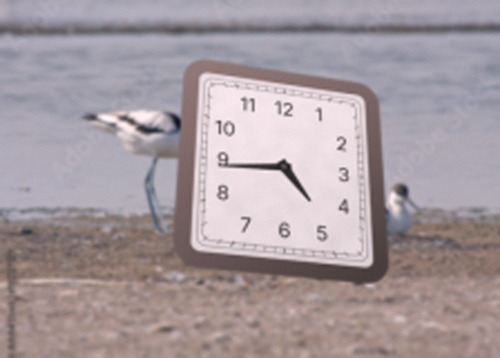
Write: 4:44
